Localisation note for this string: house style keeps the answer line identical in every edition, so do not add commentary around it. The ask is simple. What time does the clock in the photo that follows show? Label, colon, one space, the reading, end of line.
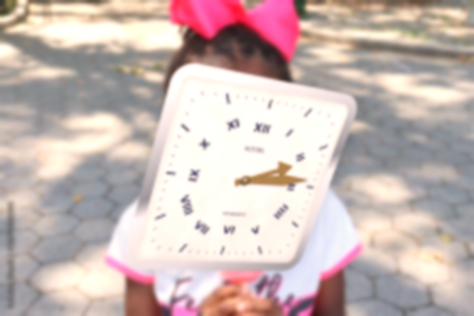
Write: 2:14
